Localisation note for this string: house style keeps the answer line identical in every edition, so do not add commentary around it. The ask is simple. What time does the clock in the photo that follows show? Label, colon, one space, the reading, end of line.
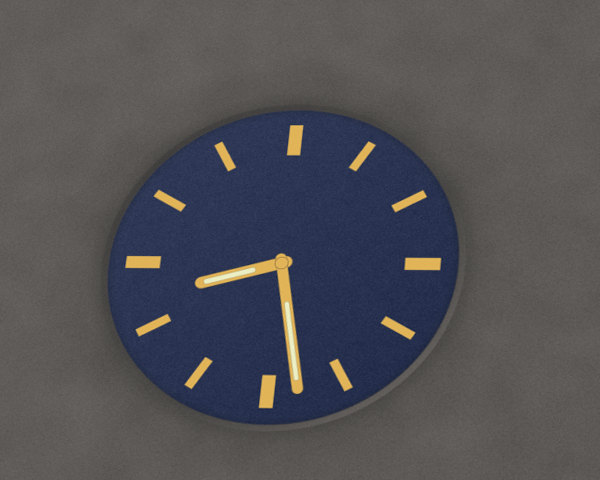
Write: 8:28
